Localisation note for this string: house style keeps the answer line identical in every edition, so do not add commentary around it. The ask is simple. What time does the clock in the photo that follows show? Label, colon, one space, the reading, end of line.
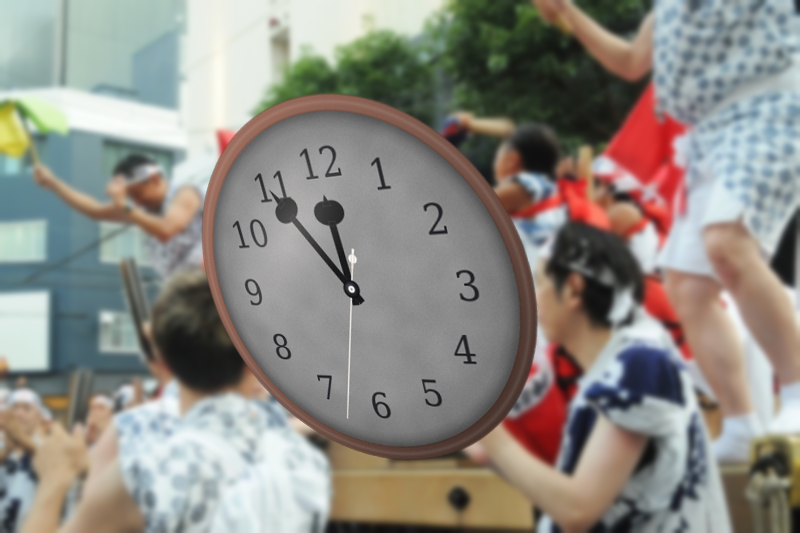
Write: 11:54:33
